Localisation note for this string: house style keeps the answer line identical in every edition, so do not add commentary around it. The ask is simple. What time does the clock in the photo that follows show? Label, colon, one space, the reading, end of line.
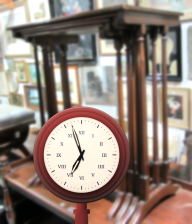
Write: 6:57
